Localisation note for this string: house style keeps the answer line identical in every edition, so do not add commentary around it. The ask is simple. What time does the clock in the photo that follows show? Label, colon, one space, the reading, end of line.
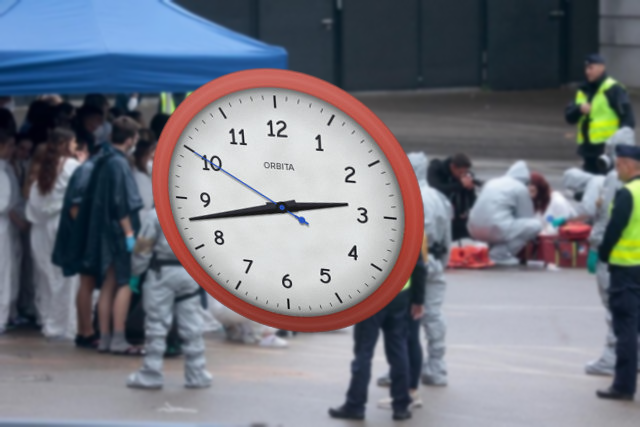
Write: 2:42:50
